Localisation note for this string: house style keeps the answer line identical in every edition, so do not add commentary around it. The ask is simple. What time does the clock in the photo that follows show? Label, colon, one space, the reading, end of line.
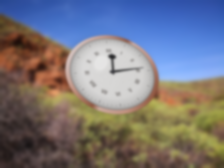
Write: 12:14
